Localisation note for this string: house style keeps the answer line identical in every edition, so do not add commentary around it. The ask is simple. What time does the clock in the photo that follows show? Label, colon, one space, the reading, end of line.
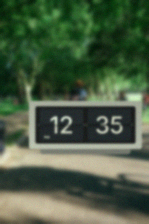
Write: 12:35
